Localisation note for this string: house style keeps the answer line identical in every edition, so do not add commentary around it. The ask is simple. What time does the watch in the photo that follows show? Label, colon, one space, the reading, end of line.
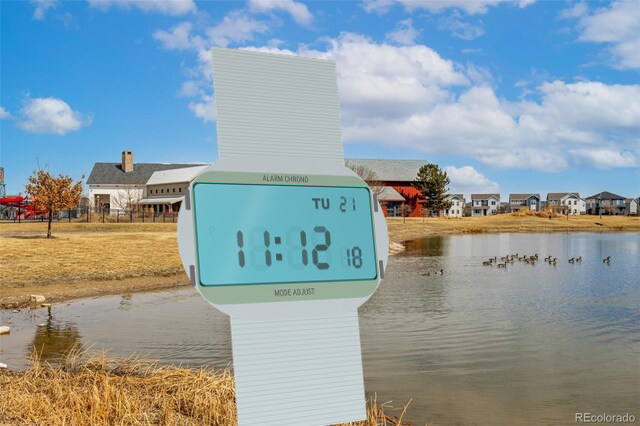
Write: 11:12:18
